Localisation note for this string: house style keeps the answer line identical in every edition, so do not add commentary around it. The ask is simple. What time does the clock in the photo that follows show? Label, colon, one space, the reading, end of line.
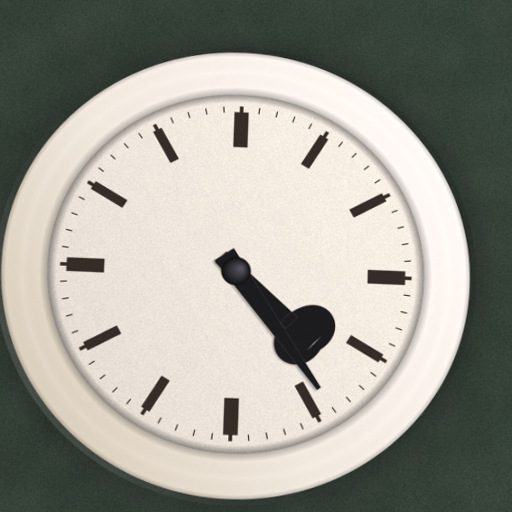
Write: 4:24
